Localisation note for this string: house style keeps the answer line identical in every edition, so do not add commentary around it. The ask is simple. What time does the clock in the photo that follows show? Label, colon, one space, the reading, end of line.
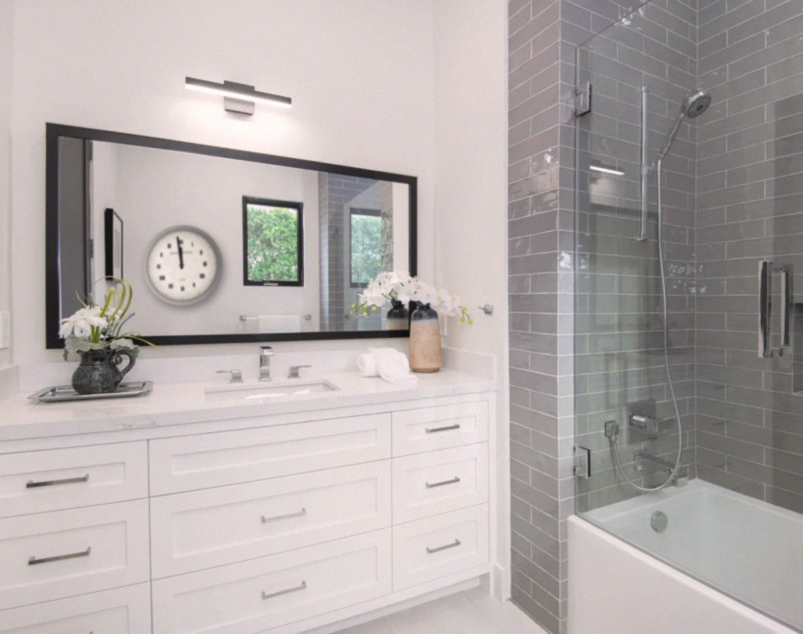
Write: 11:59
